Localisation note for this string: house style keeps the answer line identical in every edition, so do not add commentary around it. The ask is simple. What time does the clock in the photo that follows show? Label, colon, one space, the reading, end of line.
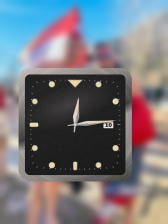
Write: 12:14
